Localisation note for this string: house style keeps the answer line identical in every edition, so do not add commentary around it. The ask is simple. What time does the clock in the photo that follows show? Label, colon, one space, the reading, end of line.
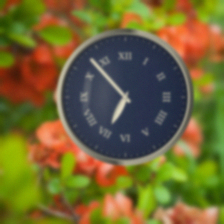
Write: 6:53
